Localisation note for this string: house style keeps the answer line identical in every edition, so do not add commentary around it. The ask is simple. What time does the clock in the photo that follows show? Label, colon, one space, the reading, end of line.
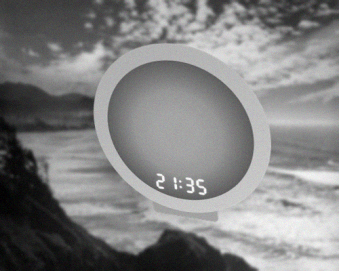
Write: 21:35
